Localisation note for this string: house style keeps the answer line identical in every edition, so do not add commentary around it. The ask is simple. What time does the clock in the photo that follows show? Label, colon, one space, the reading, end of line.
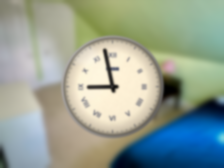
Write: 8:58
